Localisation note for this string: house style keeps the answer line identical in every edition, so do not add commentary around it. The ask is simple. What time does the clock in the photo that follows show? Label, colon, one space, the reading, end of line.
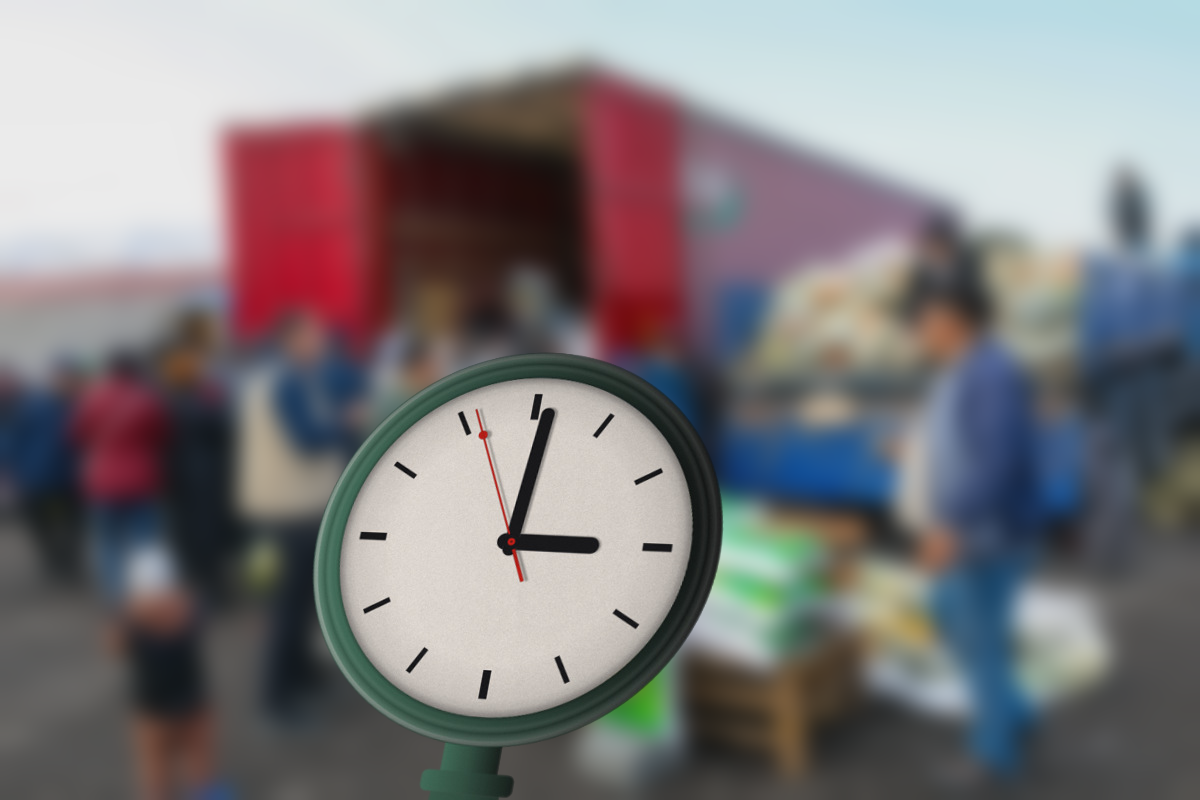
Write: 3:00:56
